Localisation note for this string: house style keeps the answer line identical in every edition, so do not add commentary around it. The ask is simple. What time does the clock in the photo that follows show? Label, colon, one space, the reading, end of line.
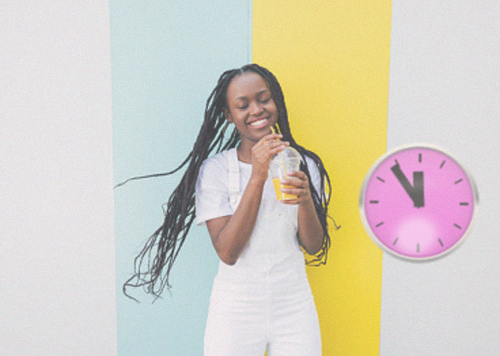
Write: 11:54
